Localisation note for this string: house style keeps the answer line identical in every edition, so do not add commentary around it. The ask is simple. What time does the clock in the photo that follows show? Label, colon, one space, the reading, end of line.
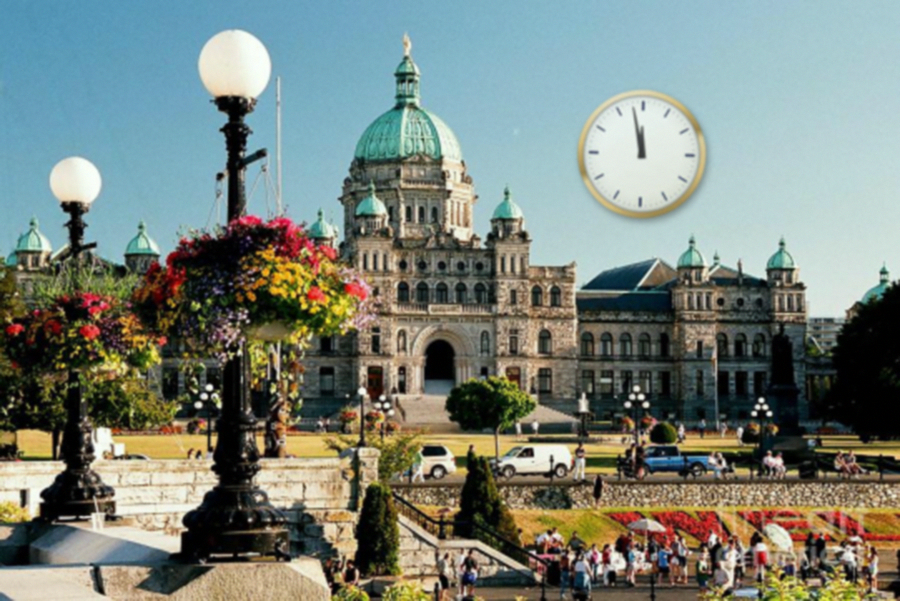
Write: 11:58
